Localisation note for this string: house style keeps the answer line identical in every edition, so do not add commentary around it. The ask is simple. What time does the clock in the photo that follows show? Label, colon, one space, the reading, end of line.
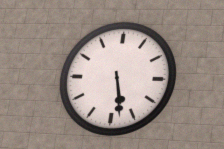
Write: 5:28
